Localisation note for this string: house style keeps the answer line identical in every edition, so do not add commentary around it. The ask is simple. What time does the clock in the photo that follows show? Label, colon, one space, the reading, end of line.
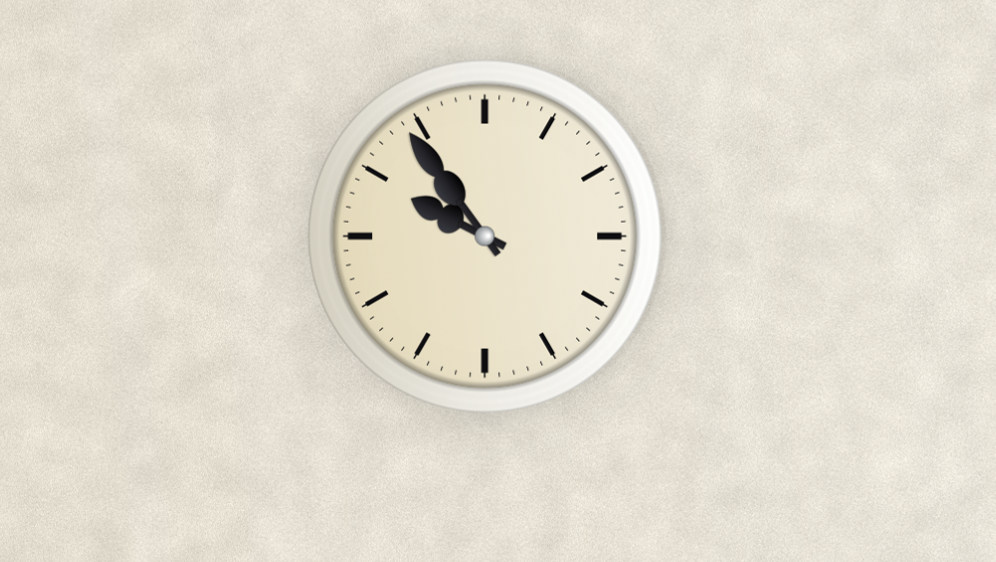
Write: 9:54
